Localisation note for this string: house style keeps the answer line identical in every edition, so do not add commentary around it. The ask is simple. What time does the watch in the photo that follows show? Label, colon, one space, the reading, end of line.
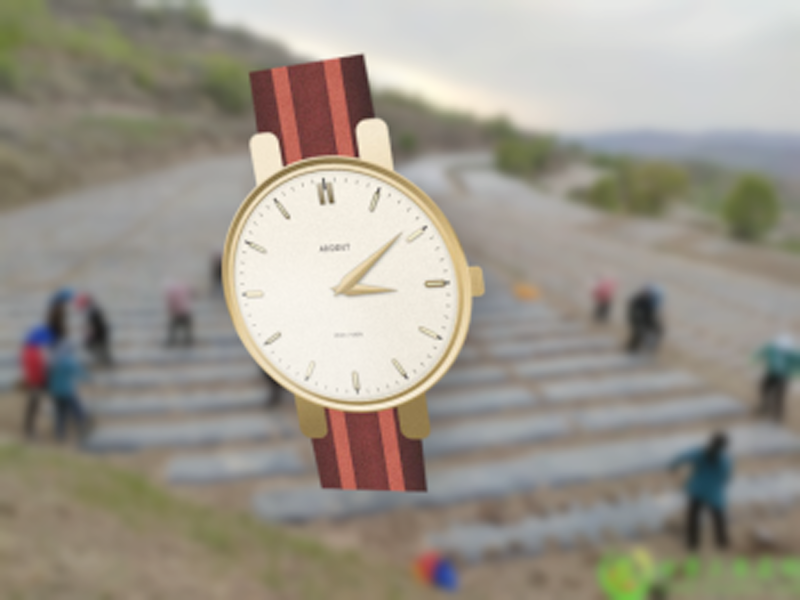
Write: 3:09
